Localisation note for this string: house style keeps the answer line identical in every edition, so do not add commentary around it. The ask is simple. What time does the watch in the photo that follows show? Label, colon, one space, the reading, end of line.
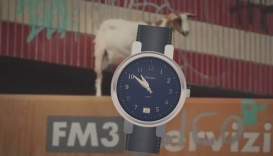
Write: 10:51
